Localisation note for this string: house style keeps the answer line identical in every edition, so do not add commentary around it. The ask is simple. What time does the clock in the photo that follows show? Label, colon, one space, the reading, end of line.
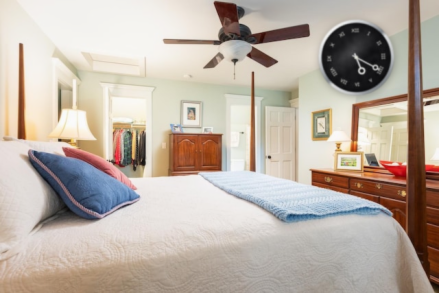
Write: 5:20
